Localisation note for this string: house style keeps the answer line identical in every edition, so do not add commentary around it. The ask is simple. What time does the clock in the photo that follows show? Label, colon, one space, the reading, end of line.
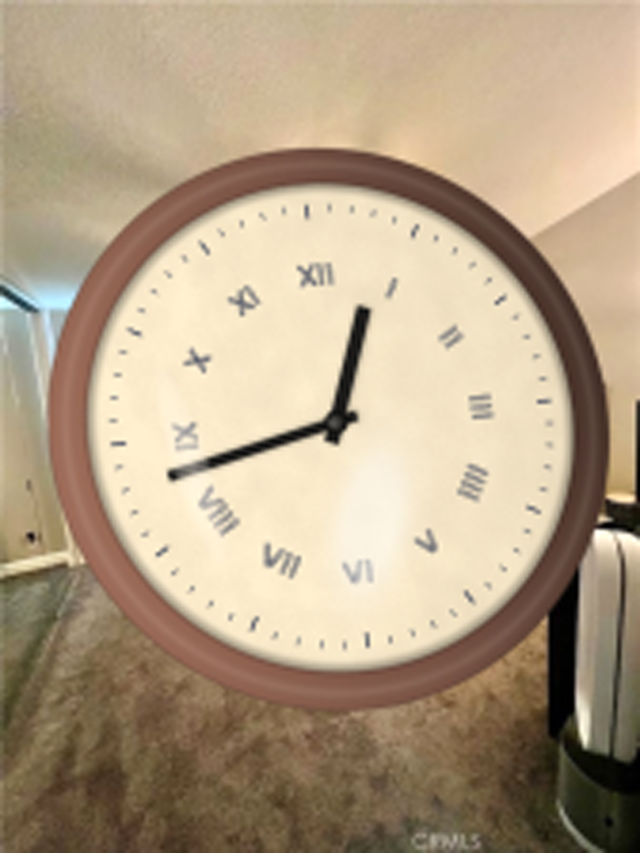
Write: 12:43
